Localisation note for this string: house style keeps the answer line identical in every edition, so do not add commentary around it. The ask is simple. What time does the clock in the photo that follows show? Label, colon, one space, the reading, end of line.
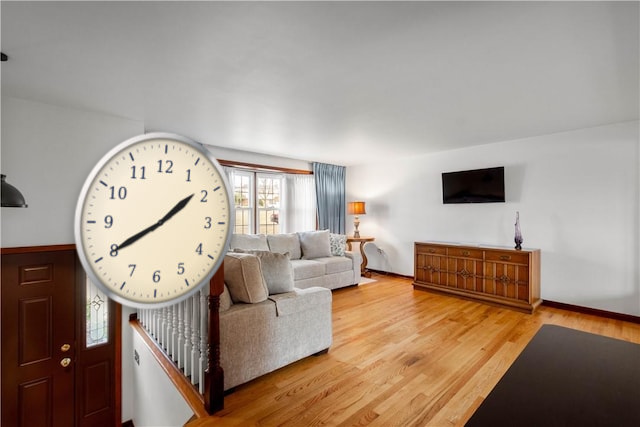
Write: 1:40
